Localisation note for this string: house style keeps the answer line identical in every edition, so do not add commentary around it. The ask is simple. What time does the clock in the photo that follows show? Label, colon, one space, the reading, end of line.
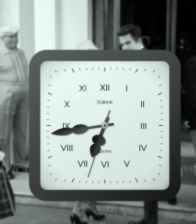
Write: 6:43:33
